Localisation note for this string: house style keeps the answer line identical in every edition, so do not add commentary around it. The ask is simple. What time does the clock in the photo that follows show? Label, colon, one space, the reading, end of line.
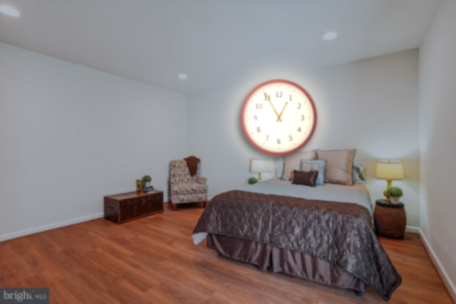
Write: 12:55
